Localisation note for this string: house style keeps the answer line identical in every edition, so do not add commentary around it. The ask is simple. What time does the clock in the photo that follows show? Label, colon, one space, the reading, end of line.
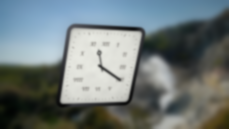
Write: 11:20
